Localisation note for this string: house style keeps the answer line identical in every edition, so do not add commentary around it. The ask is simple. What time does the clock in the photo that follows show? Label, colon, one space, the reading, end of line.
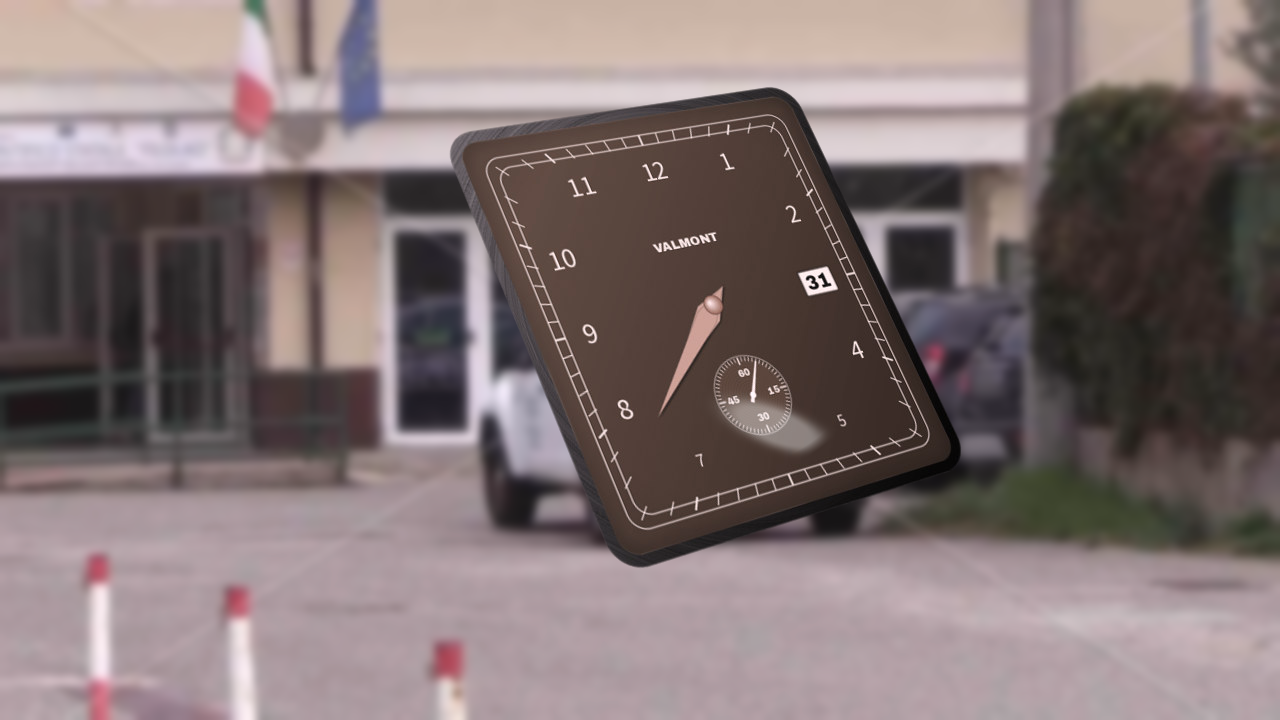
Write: 7:38:05
